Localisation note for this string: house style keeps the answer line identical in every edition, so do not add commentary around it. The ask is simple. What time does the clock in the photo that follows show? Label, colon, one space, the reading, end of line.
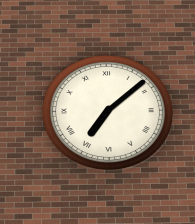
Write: 7:08
